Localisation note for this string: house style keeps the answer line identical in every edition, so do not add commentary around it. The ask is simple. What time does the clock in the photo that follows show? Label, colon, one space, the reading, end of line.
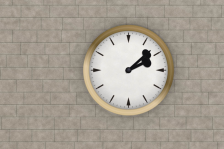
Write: 2:08
